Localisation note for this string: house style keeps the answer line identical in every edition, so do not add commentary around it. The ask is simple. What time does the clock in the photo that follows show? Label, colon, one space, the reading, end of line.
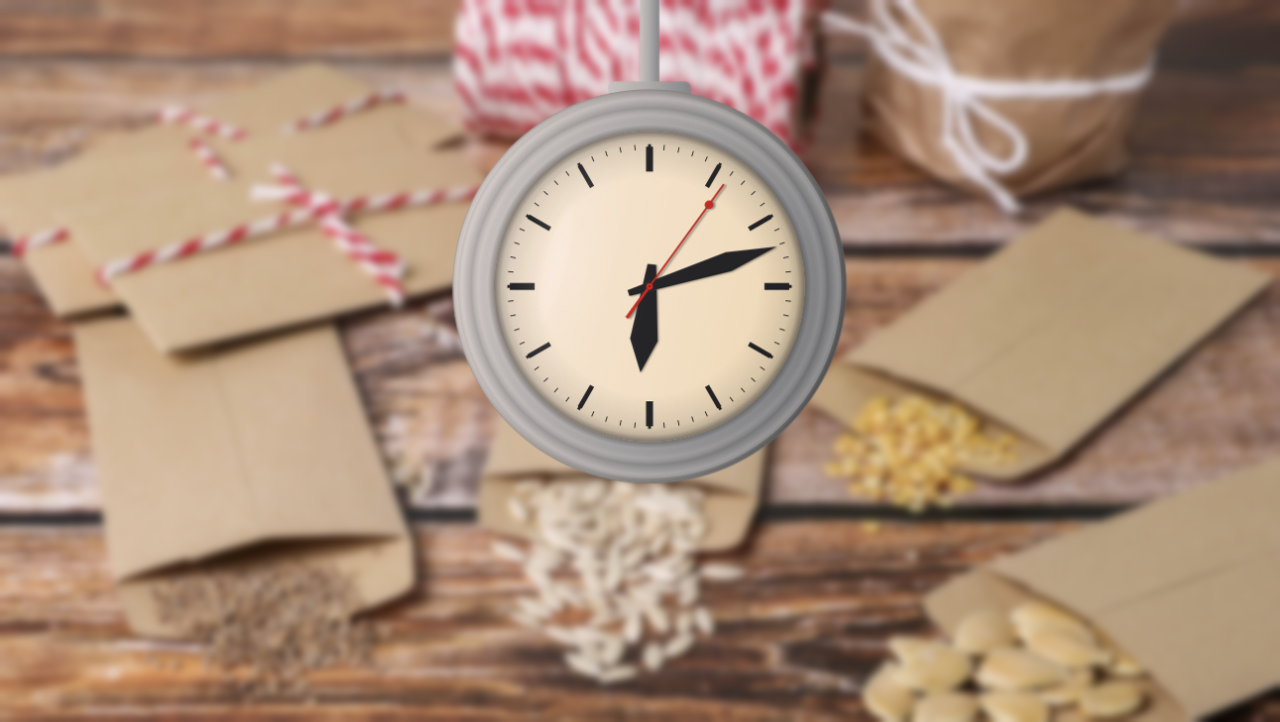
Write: 6:12:06
